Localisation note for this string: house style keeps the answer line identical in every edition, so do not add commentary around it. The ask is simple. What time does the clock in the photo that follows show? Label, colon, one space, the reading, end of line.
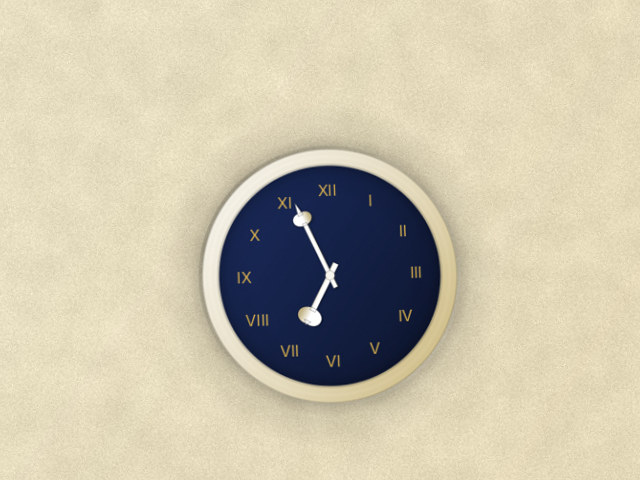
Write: 6:56
